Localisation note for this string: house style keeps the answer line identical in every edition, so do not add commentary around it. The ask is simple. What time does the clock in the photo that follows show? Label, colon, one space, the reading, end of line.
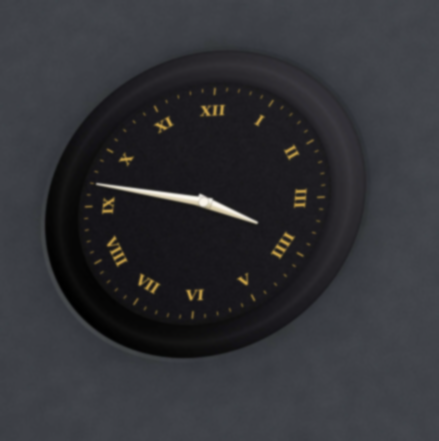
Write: 3:47
